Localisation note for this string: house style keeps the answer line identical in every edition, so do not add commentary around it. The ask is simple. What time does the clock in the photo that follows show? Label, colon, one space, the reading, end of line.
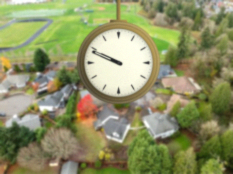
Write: 9:49
